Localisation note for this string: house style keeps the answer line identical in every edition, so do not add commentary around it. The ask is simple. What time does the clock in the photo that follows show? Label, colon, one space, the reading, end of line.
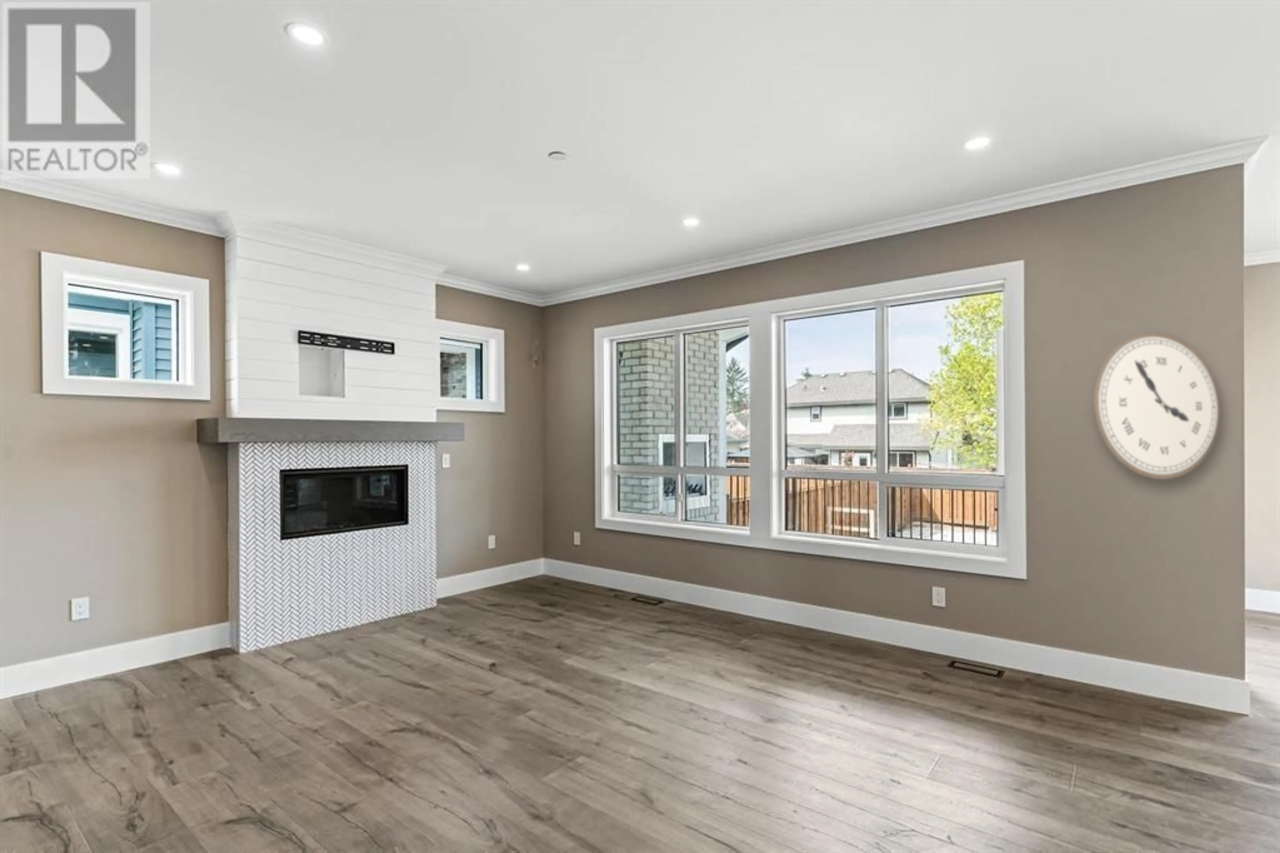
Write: 3:54
